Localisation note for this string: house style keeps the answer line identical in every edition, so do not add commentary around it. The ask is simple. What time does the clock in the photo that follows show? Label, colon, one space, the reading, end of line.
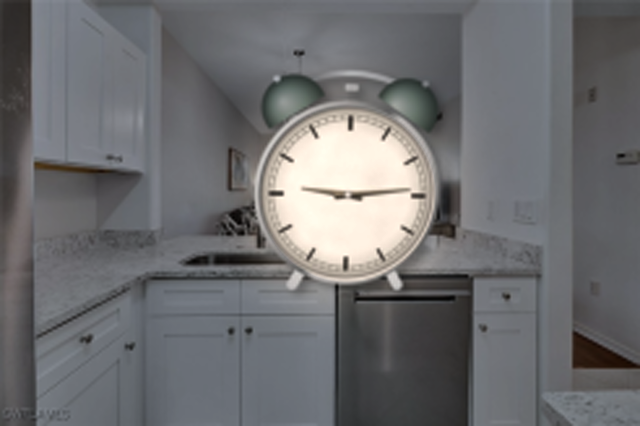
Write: 9:14
